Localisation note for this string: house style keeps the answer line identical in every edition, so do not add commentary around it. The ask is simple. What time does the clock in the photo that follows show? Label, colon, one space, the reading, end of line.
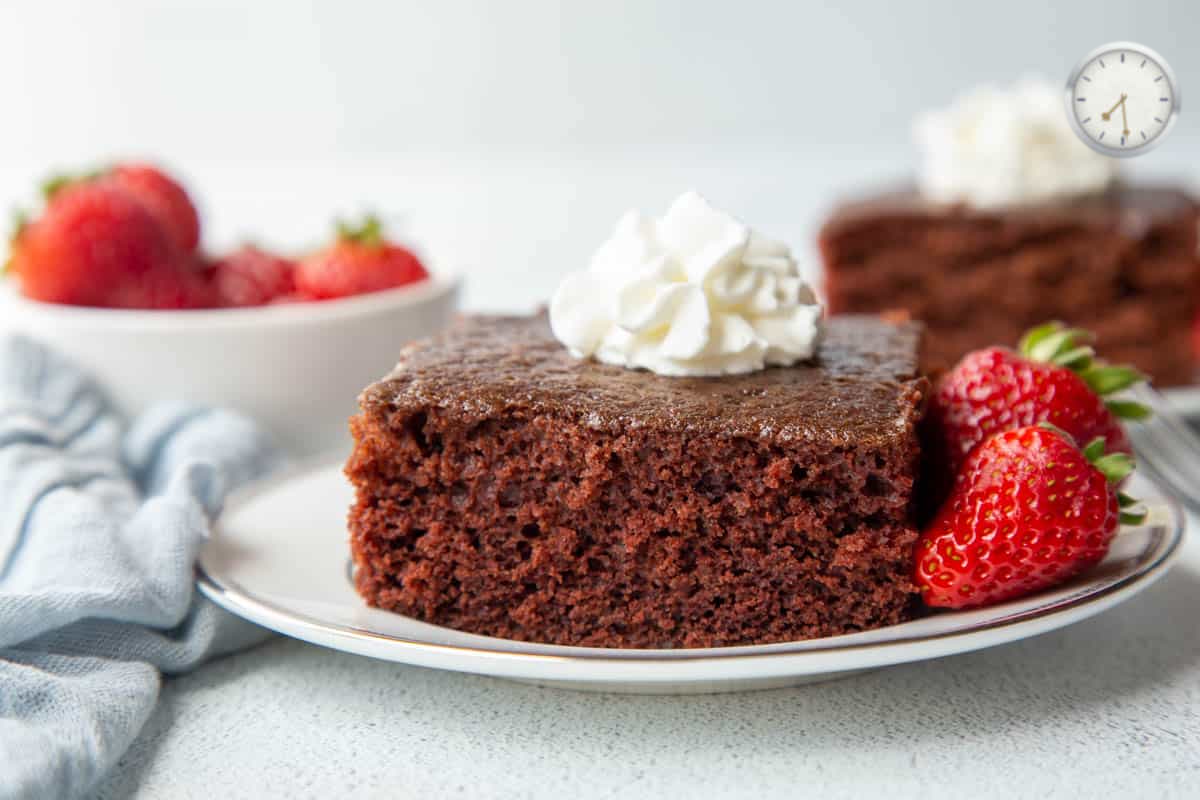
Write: 7:29
